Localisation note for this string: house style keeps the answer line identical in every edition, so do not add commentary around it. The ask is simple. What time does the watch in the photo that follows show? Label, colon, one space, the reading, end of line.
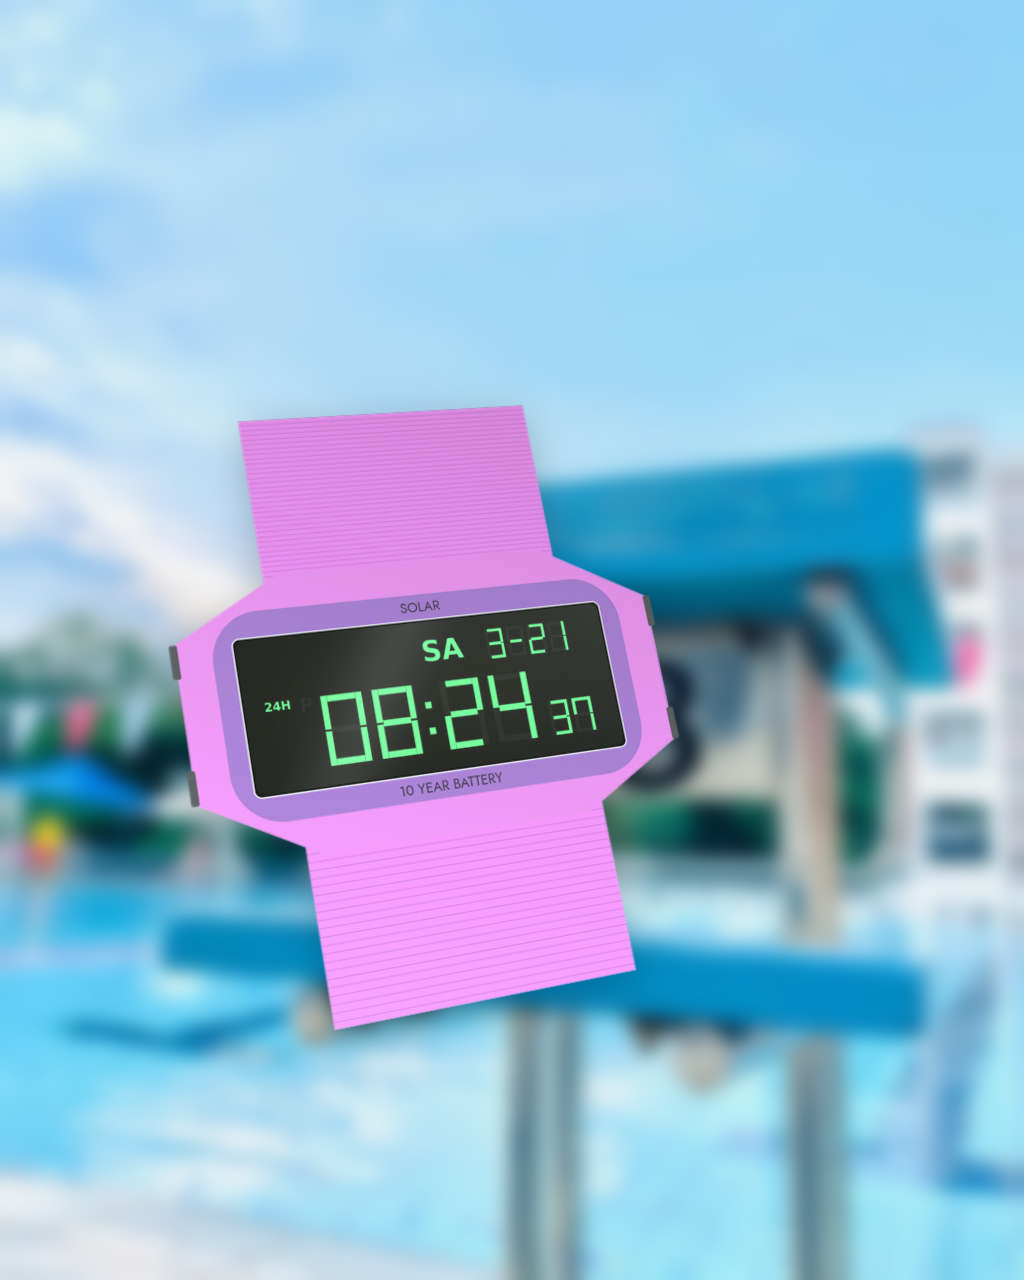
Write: 8:24:37
